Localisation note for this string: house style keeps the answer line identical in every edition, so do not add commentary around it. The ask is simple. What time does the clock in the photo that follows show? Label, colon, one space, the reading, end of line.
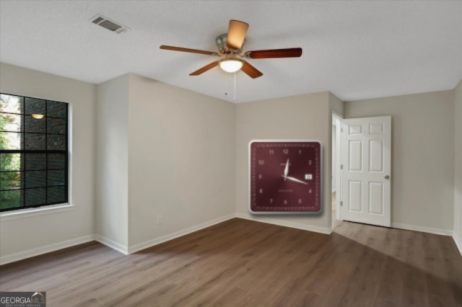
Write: 12:18
